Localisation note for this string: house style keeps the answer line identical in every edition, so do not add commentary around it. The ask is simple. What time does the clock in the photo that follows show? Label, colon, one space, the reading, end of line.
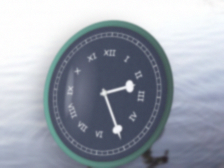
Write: 2:25
